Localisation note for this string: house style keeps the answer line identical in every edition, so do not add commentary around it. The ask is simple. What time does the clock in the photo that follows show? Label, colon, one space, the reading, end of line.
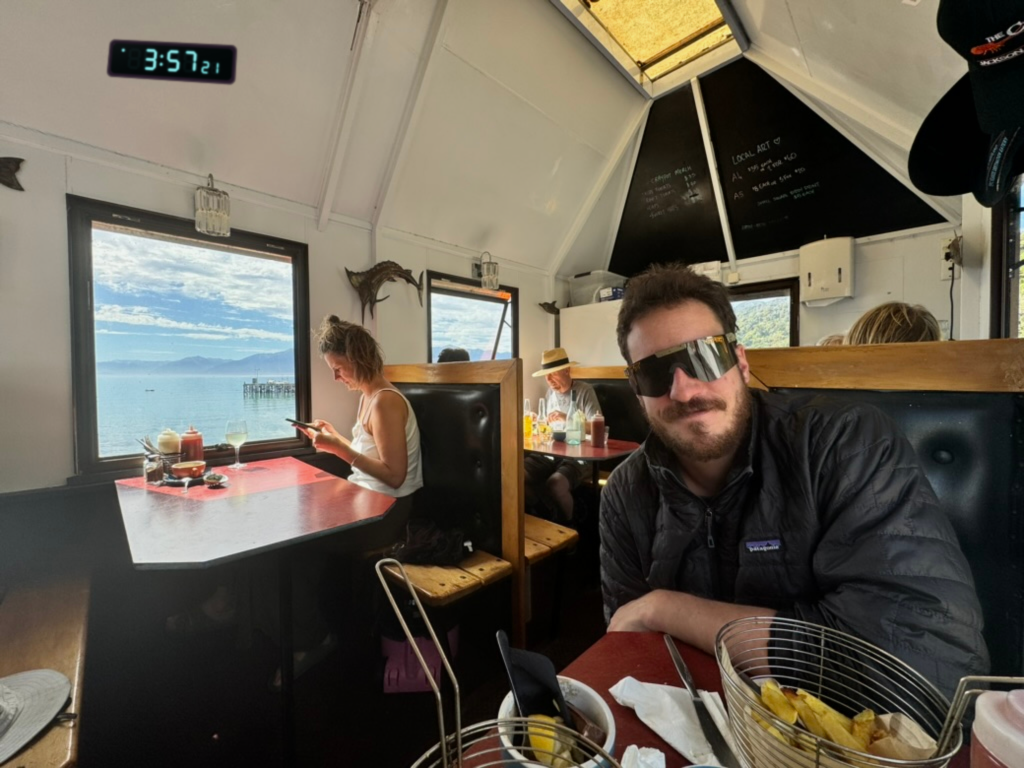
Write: 3:57:21
